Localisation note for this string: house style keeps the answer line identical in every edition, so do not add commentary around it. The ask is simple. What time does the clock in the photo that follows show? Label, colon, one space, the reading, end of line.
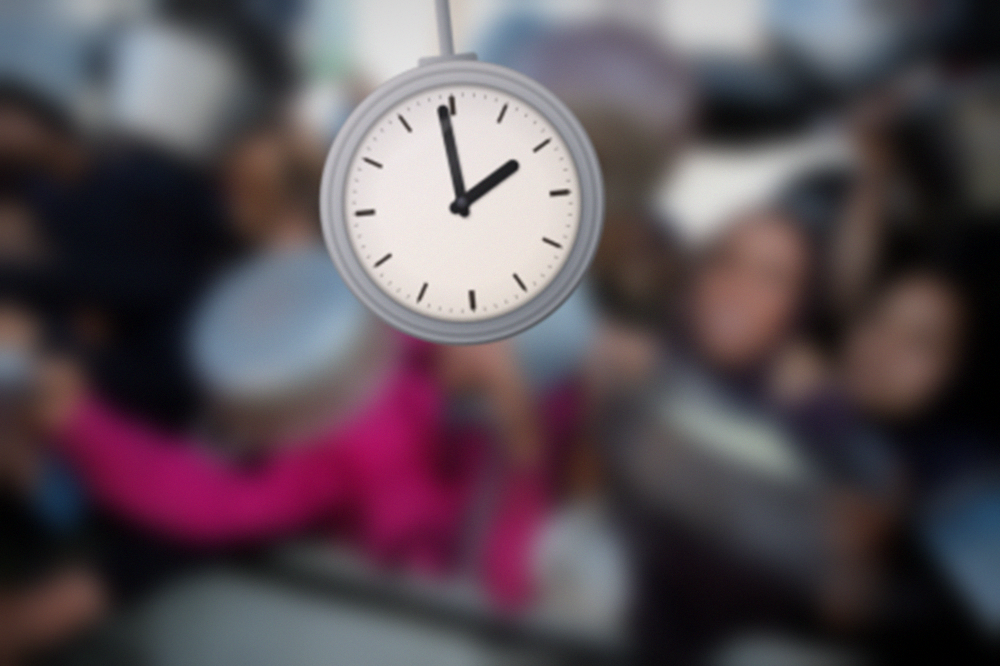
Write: 1:59
